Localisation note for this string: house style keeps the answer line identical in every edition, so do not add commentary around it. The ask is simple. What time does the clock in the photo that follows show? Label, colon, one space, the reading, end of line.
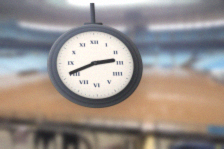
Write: 2:41
